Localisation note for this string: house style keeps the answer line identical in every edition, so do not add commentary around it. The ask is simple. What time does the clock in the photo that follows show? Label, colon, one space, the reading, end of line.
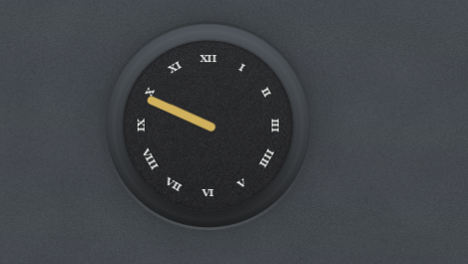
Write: 9:49
